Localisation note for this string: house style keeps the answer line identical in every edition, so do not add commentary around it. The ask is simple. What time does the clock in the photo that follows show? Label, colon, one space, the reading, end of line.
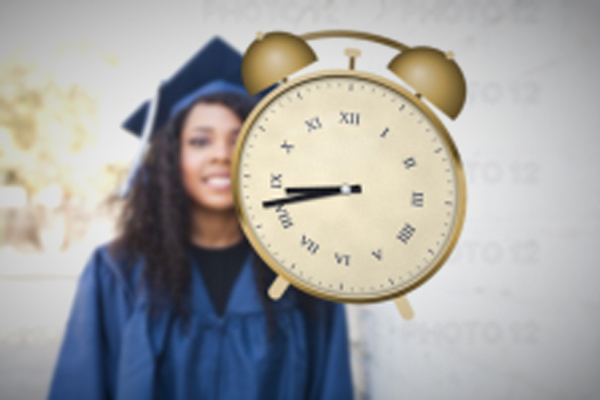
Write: 8:42
